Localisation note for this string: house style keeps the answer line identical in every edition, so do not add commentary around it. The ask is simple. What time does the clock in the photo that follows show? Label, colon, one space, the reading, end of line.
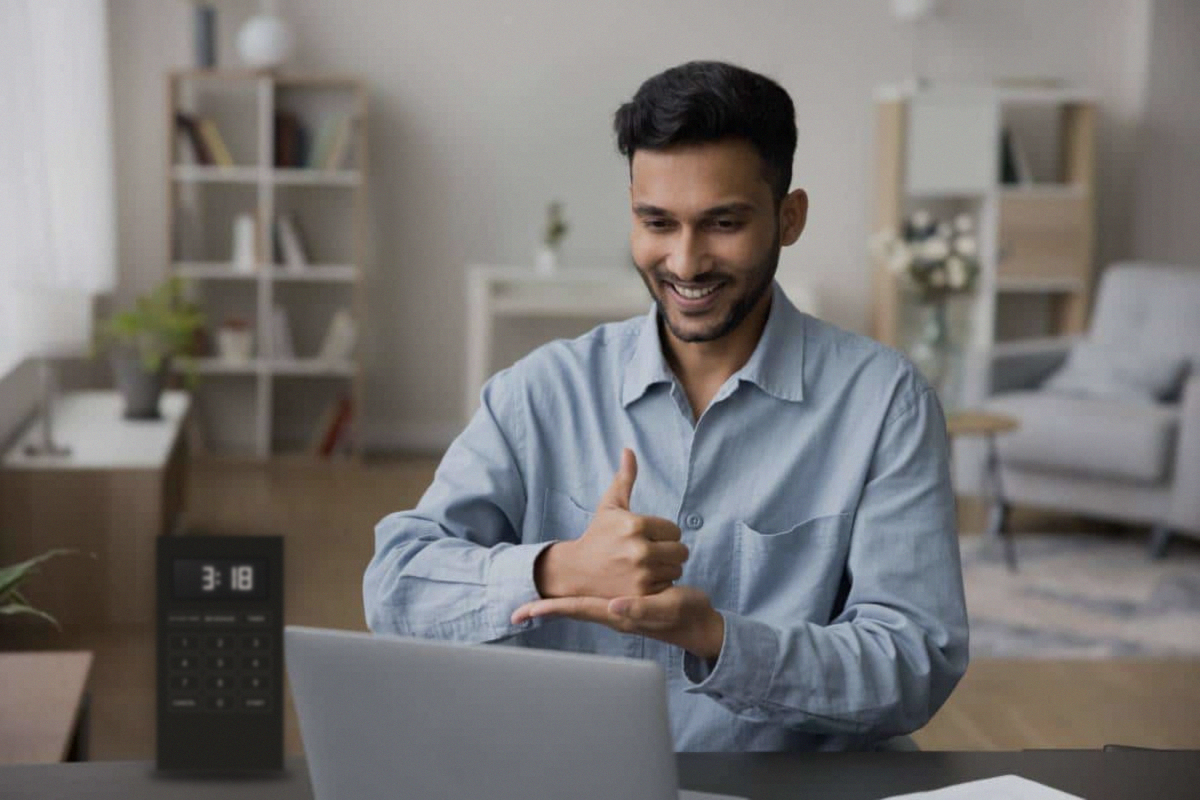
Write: 3:18
